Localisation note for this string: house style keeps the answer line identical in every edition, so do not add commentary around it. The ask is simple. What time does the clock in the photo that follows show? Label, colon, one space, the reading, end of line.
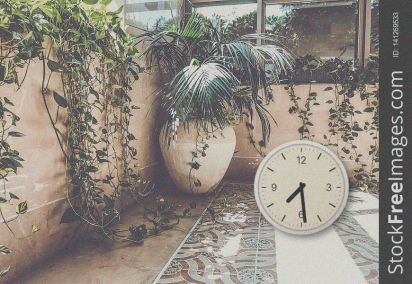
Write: 7:29
